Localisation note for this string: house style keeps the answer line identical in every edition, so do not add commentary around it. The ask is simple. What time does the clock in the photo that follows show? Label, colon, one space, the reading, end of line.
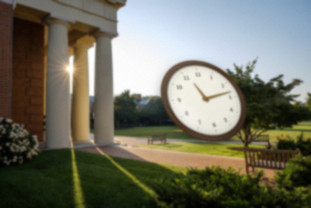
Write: 11:13
